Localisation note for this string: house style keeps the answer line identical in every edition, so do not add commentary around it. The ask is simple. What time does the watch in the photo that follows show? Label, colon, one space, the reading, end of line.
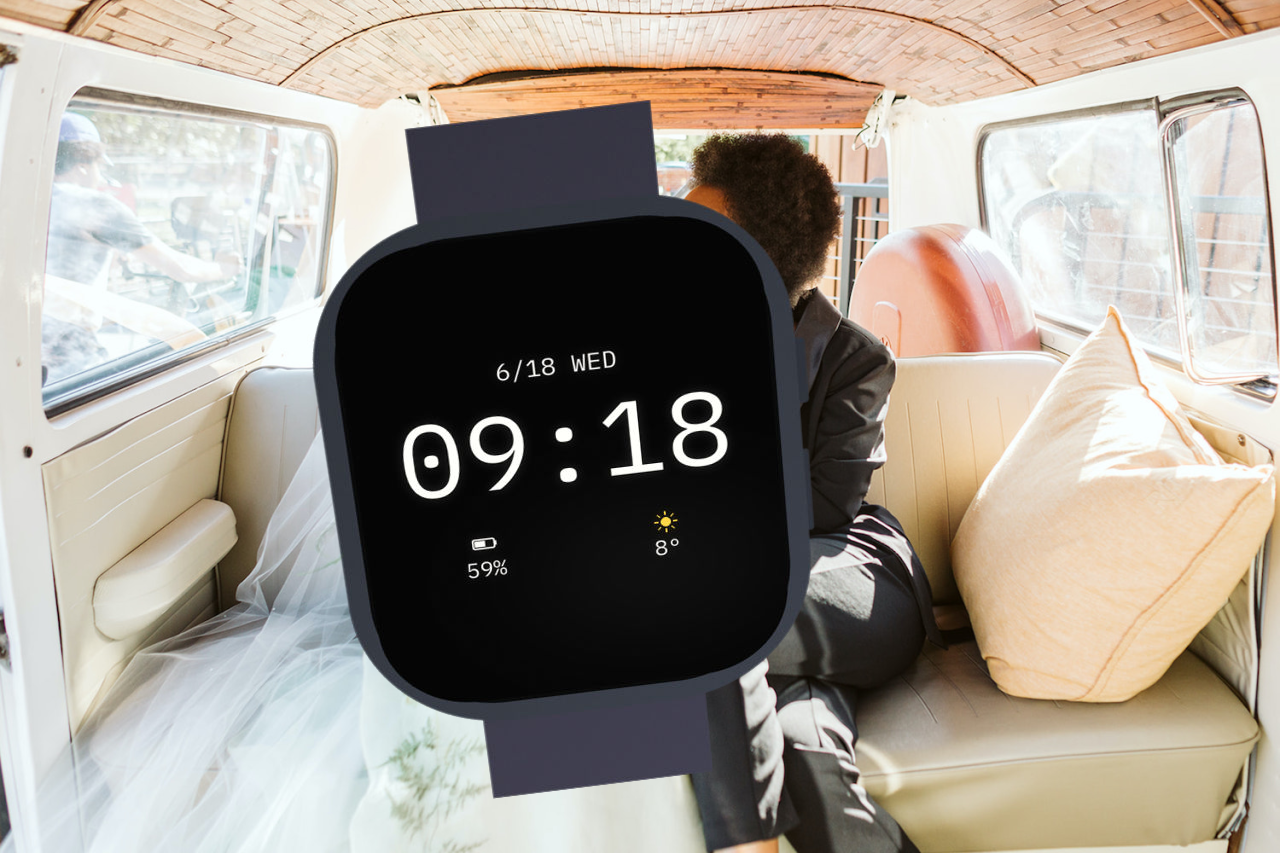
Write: 9:18
